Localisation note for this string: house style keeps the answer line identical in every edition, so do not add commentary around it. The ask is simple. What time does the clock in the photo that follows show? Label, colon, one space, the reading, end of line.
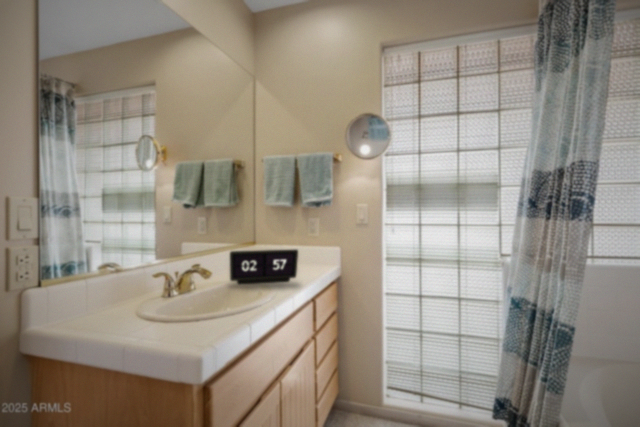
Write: 2:57
